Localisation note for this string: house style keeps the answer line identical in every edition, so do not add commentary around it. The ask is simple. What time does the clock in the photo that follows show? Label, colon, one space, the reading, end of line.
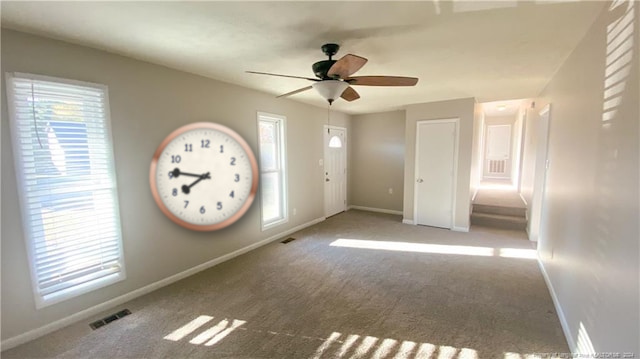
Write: 7:46
